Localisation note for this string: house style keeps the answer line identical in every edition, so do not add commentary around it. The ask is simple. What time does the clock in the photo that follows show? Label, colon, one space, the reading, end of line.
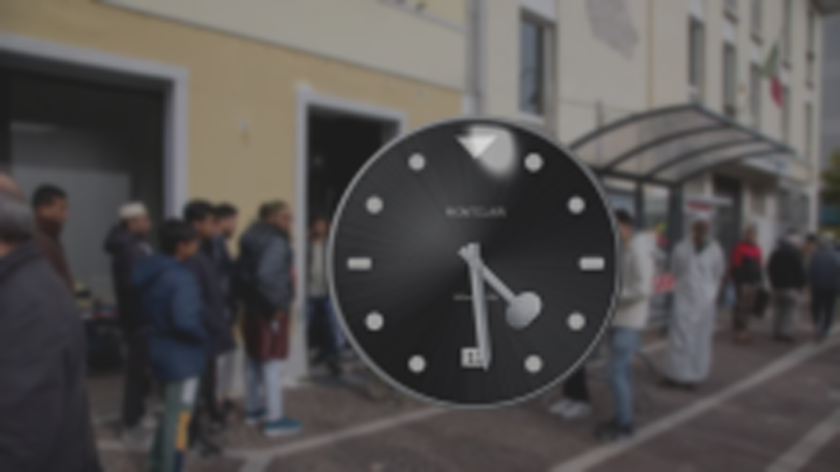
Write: 4:29
